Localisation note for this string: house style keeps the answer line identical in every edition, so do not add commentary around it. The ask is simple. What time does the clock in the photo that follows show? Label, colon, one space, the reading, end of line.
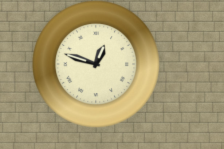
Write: 12:48
